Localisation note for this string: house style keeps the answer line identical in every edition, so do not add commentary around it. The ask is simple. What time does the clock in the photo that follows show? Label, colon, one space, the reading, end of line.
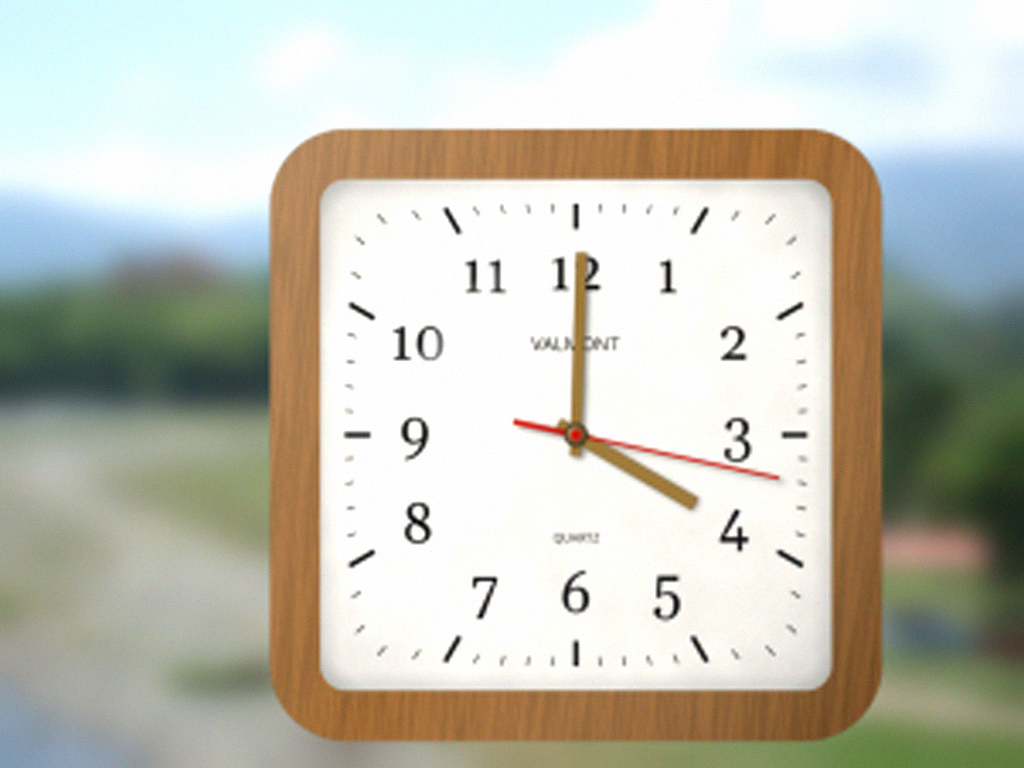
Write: 4:00:17
